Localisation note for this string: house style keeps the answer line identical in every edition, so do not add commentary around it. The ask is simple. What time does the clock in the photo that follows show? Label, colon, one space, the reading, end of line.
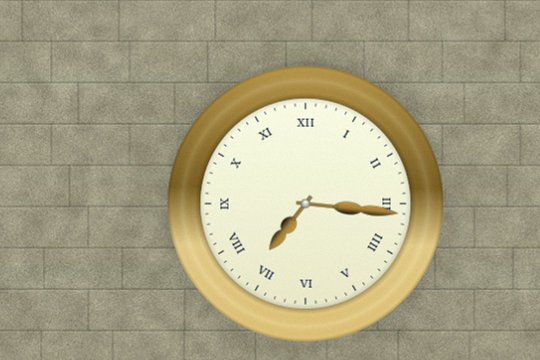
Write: 7:16
